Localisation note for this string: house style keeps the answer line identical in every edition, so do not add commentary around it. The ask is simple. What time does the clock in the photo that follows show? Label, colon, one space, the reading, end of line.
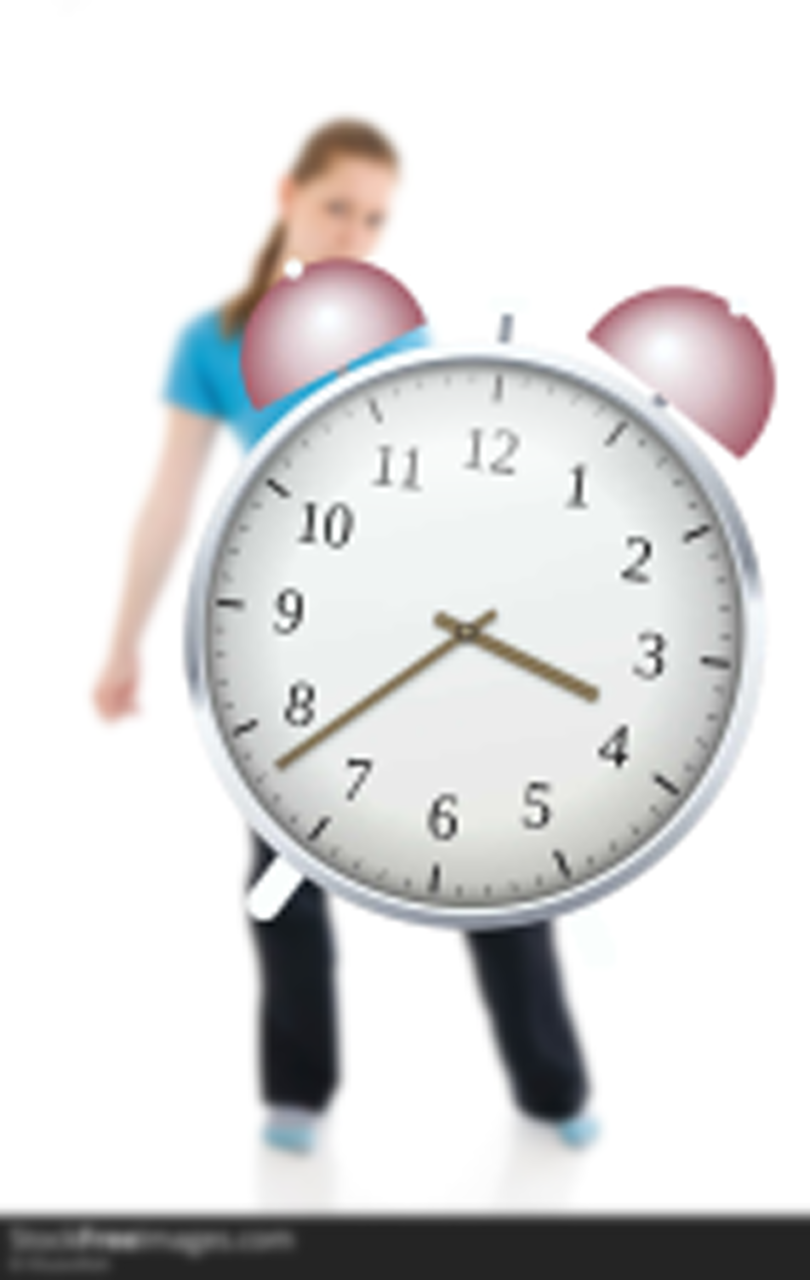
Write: 3:38
